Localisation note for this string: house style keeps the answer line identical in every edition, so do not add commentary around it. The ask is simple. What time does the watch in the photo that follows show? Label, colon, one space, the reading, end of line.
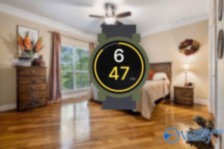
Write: 6:47
